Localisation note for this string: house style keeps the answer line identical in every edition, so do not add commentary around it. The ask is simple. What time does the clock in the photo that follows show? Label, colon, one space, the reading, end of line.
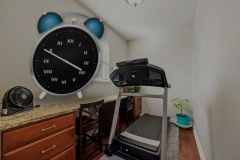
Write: 3:49
